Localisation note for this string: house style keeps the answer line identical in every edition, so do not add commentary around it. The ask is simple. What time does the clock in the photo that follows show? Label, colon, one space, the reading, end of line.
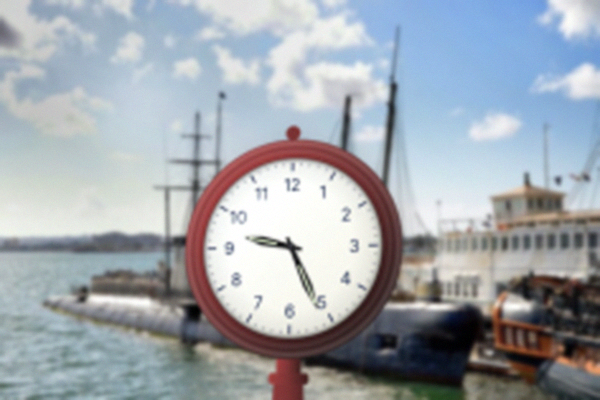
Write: 9:26
